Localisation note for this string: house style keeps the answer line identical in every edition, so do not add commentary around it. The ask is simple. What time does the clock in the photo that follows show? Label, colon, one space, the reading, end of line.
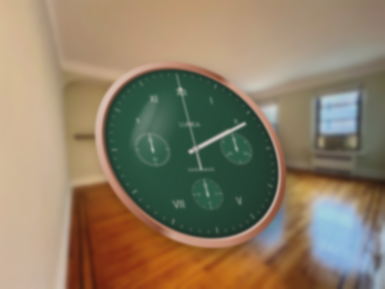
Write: 2:11
